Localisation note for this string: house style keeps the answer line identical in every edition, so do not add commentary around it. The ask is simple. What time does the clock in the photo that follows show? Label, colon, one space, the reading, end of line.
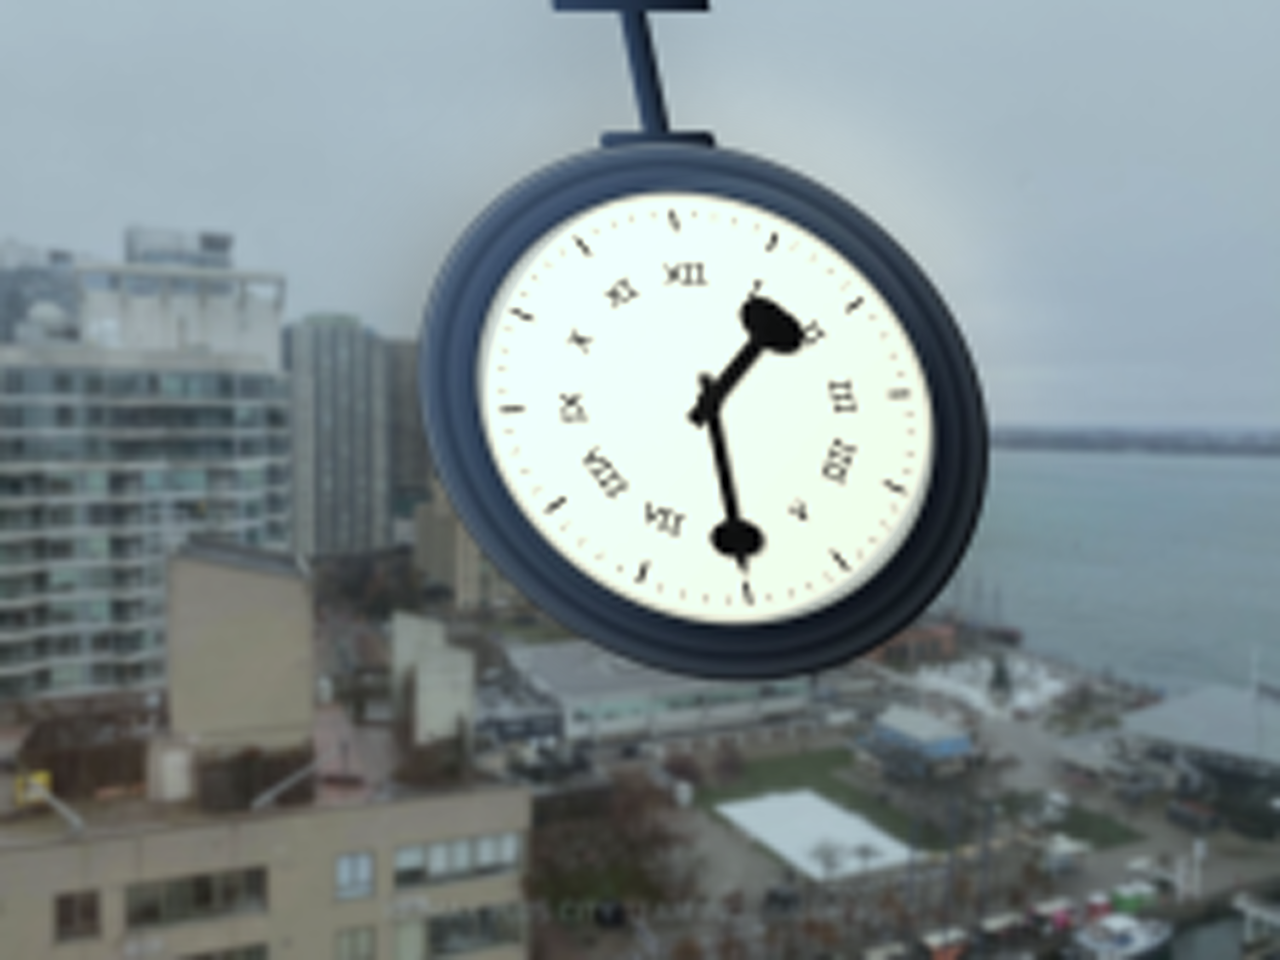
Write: 1:30
